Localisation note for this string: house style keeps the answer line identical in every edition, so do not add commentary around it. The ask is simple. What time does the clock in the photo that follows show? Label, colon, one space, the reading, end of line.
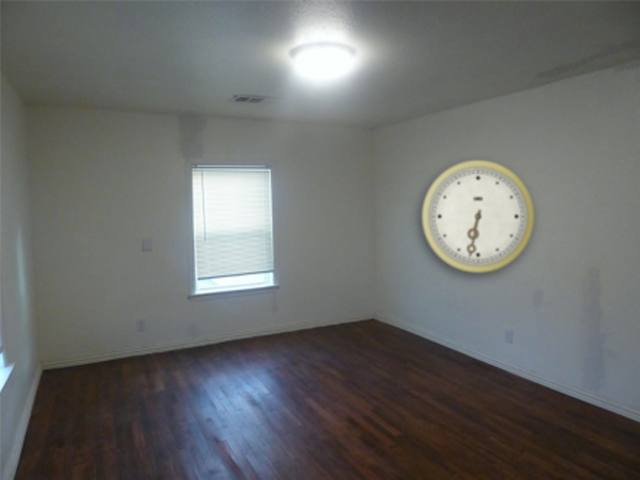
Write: 6:32
